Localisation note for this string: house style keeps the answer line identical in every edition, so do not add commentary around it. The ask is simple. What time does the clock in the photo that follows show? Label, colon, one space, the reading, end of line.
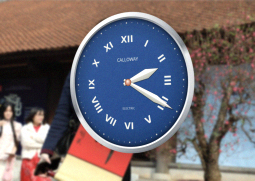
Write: 2:20
